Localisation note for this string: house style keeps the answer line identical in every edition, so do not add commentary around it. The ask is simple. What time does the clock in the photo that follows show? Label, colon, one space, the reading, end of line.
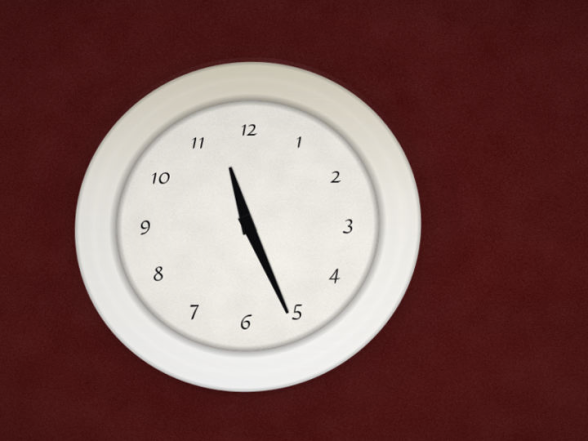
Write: 11:26
